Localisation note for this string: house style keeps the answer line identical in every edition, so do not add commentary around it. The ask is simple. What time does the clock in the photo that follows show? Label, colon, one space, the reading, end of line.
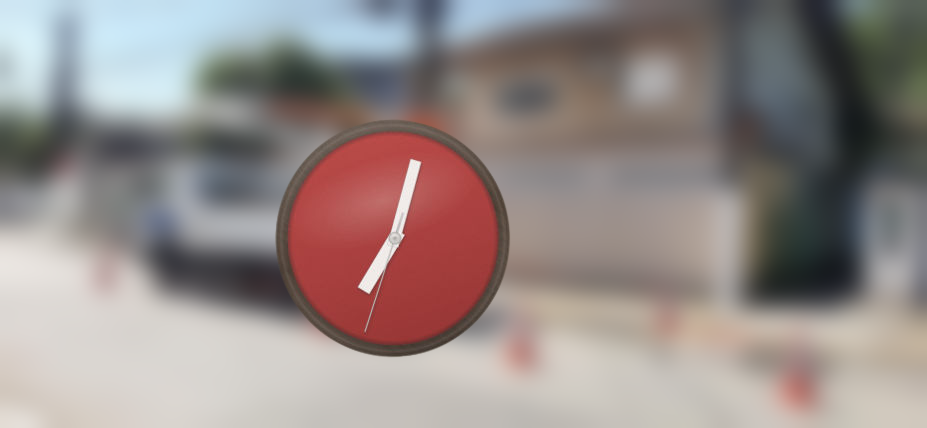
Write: 7:02:33
